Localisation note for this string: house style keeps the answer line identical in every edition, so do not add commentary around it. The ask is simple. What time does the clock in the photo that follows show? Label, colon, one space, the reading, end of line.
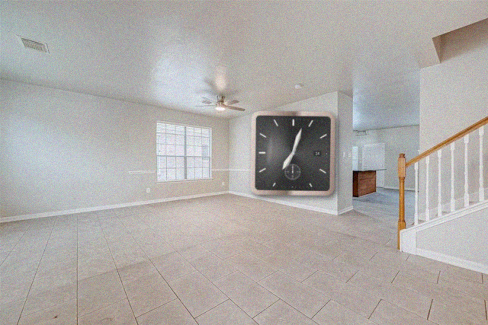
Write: 7:03
